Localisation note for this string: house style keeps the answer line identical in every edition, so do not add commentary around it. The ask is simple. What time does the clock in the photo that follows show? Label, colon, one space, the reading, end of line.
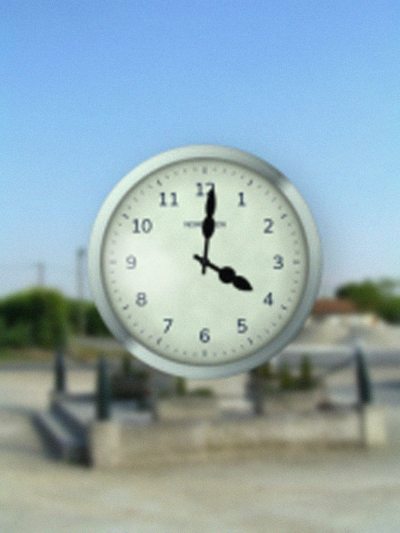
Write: 4:01
